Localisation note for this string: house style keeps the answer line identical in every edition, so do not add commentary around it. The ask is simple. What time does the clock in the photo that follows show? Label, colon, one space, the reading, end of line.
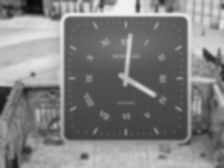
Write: 4:01
